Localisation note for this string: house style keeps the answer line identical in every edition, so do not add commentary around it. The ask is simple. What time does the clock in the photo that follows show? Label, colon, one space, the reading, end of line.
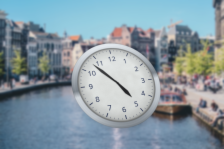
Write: 4:53
